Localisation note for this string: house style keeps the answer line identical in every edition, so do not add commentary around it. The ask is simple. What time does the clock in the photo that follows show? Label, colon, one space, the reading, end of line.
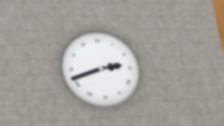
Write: 2:42
